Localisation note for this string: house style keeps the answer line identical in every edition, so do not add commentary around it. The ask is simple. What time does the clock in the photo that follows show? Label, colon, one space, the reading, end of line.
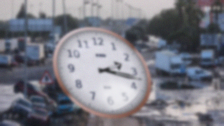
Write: 2:17
